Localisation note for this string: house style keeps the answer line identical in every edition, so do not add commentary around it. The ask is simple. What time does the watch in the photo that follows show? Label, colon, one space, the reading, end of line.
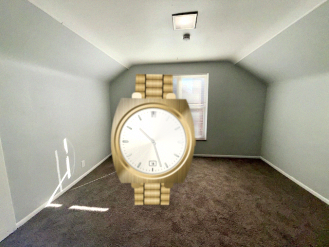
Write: 10:27
